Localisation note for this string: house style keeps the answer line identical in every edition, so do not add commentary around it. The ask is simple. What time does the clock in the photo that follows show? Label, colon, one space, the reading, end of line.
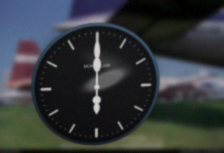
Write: 6:00
